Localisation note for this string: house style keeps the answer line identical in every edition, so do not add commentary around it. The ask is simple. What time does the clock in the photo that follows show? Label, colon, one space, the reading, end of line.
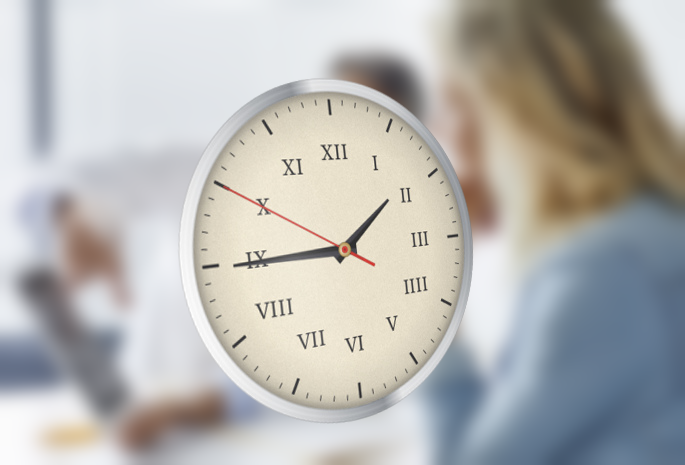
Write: 1:44:50
